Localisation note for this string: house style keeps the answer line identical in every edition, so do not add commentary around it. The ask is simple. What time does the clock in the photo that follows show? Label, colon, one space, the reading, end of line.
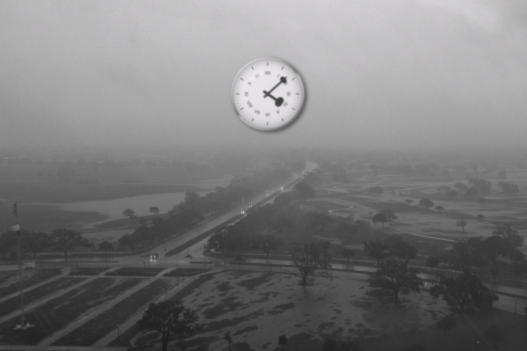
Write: 4:08
